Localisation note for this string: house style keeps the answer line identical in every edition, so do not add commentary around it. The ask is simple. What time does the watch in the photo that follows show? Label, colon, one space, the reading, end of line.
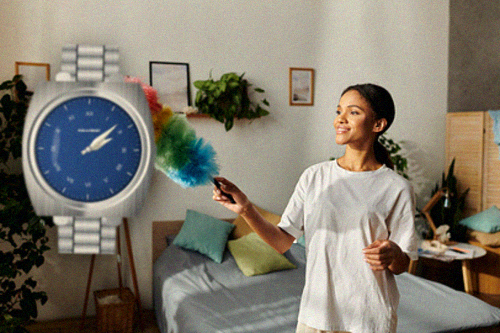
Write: 2:08
